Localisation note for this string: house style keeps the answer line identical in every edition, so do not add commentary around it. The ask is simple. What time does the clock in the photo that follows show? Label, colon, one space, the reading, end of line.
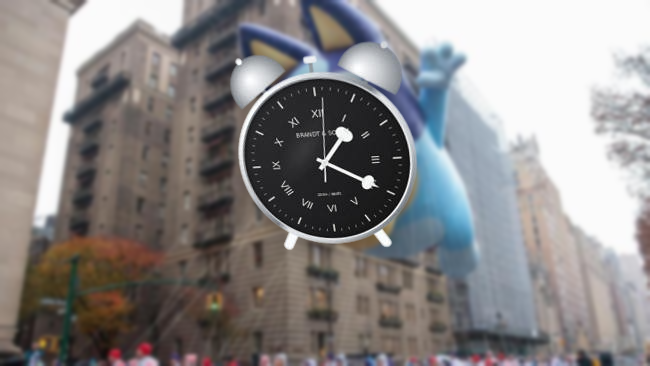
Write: 1:20:01
